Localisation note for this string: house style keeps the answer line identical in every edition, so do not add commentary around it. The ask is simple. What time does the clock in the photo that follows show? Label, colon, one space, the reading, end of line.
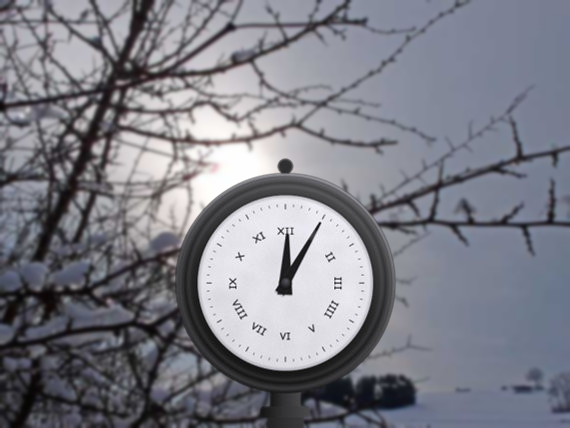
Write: 12:05
